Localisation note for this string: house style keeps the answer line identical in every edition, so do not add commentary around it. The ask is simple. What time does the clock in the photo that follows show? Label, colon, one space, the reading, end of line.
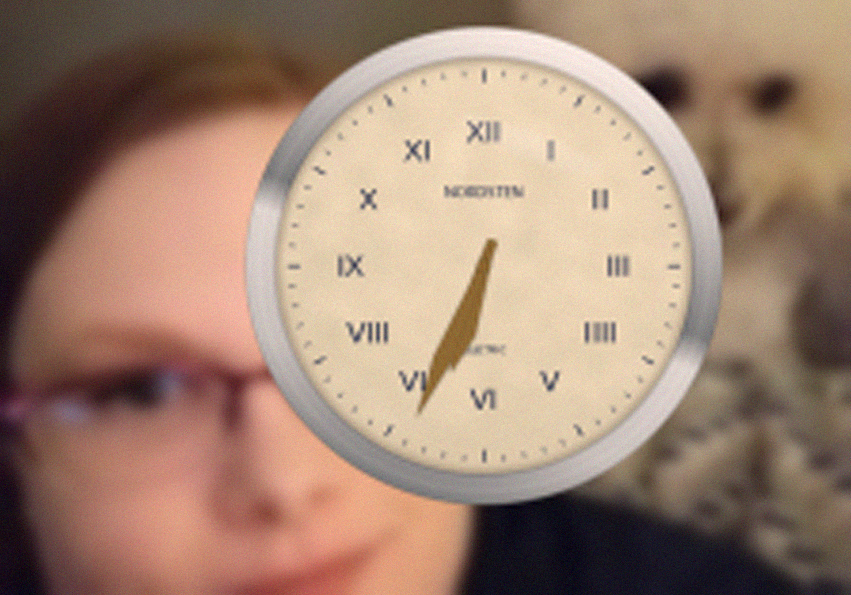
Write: 6:34
